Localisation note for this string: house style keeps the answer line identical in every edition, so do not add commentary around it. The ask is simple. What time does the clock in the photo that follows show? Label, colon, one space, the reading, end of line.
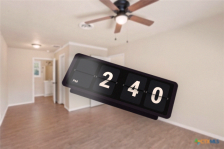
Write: 2:40
